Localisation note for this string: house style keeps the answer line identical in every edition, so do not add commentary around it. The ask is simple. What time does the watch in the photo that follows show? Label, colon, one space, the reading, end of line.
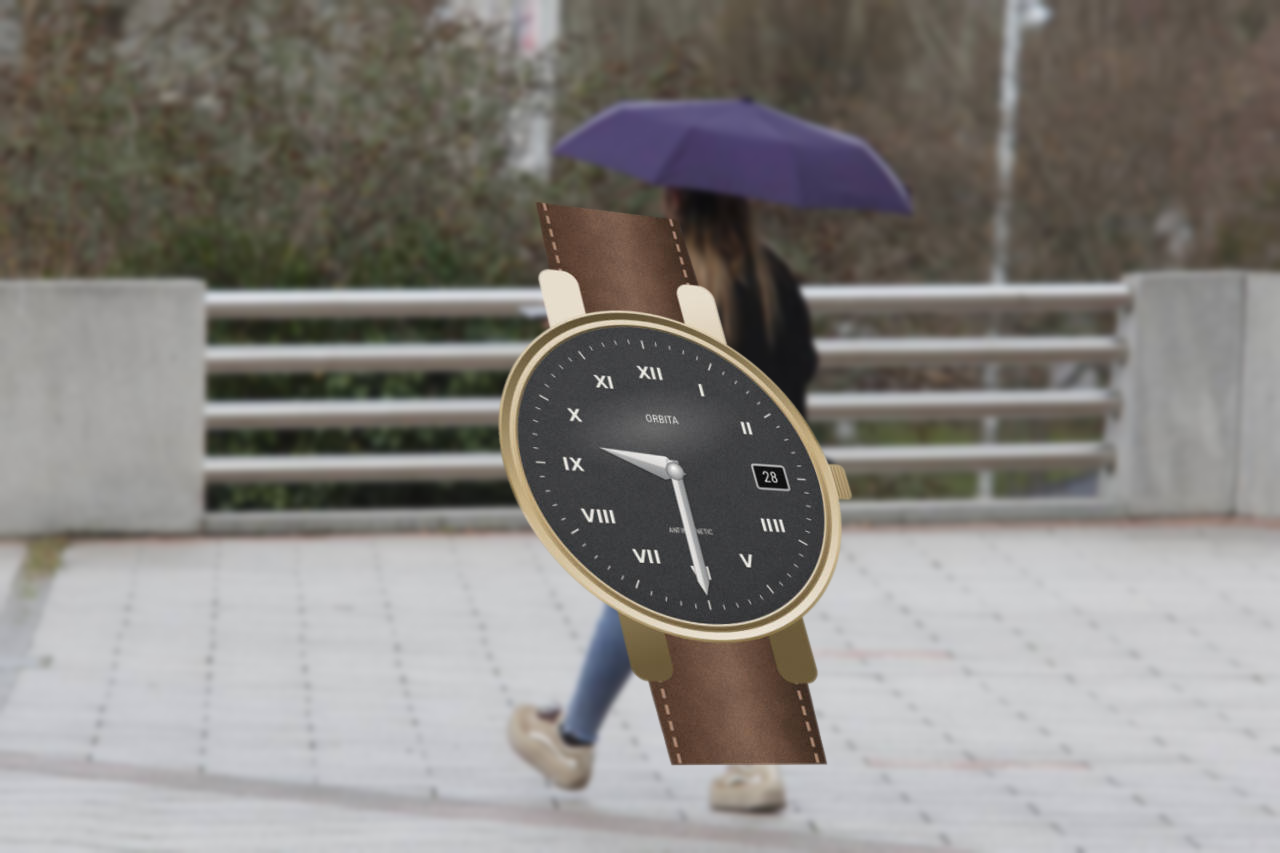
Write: 9:30
